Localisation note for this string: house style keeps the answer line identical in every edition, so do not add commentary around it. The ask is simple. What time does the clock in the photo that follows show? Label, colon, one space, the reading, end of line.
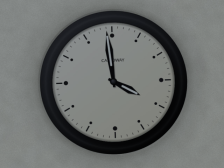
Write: 3:59
